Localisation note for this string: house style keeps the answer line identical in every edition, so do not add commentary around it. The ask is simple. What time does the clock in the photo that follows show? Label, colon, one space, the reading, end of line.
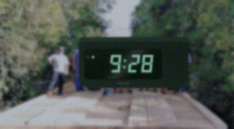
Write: 9:28
